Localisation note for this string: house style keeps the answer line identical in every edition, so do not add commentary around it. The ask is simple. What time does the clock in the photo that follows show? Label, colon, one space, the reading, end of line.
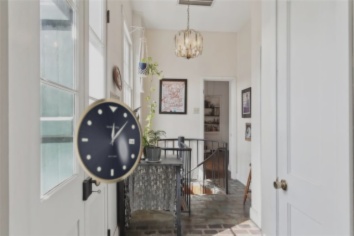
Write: 12:07
